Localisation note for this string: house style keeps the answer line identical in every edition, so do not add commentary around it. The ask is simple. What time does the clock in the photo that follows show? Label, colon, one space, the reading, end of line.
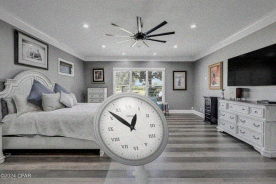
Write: 12:52
